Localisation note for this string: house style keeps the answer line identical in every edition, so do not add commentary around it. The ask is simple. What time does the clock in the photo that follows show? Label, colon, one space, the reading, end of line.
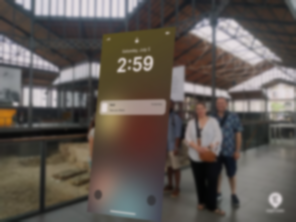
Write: 2:59
